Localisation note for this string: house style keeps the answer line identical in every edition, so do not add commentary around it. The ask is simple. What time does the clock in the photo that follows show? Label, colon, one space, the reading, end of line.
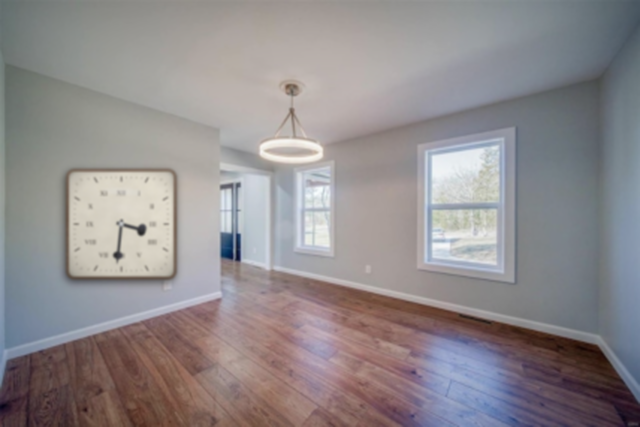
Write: 3:31
